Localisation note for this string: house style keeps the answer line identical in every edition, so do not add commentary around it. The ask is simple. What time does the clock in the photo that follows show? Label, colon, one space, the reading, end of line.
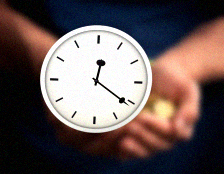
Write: 12:21
